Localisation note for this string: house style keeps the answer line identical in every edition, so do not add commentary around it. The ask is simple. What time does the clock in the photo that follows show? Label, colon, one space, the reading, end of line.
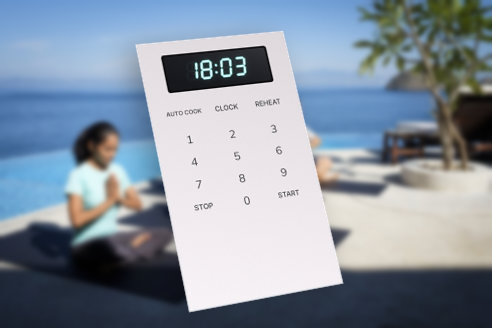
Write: 18:03
